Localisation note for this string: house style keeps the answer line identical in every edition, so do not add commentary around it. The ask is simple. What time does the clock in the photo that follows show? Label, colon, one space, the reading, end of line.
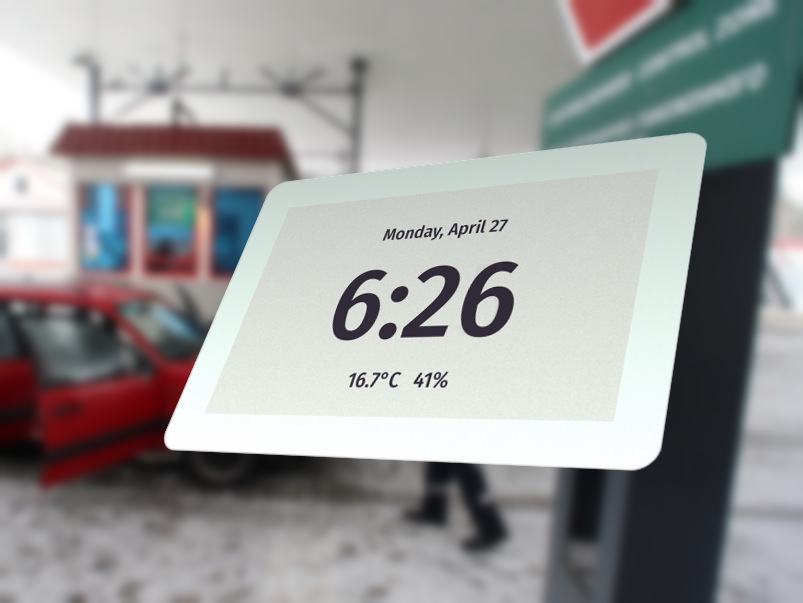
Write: 6:26
